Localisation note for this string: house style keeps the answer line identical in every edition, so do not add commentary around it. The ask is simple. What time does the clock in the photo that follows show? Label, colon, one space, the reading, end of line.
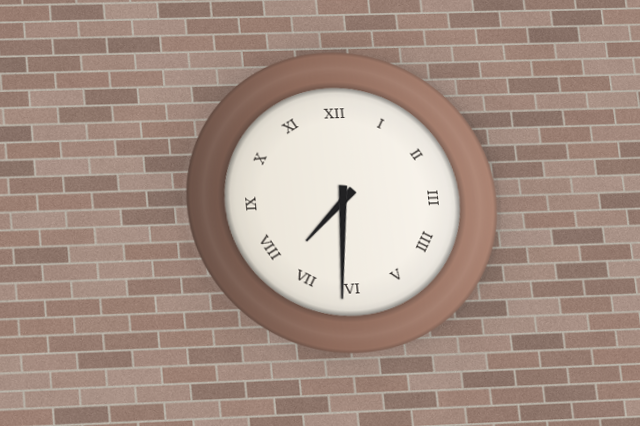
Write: 7:31
